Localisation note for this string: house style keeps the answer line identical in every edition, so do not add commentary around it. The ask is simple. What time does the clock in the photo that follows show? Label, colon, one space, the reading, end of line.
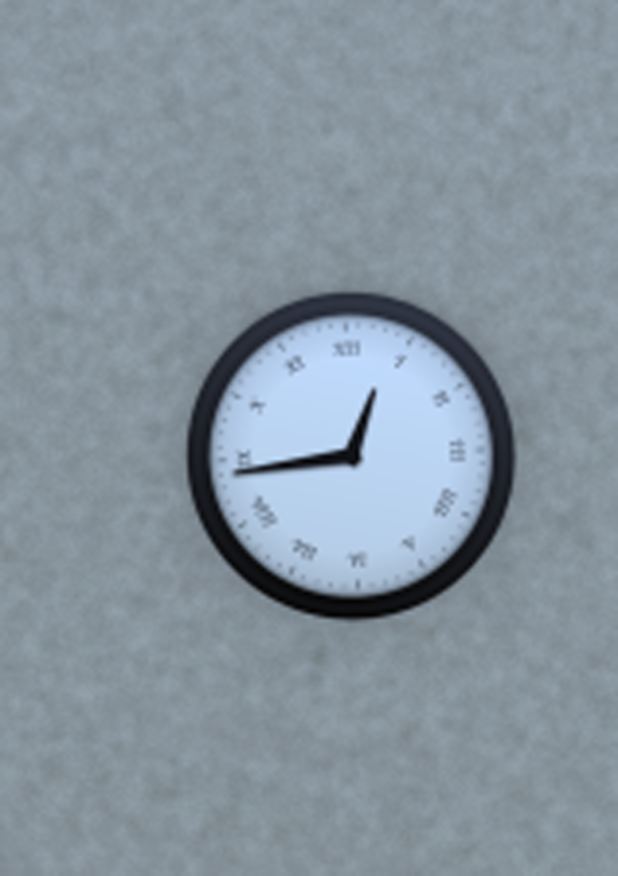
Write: 12:44
